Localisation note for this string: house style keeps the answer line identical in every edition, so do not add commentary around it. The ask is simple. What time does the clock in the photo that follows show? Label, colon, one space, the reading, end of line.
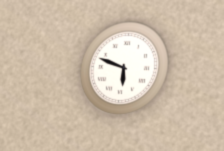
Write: 5:48
